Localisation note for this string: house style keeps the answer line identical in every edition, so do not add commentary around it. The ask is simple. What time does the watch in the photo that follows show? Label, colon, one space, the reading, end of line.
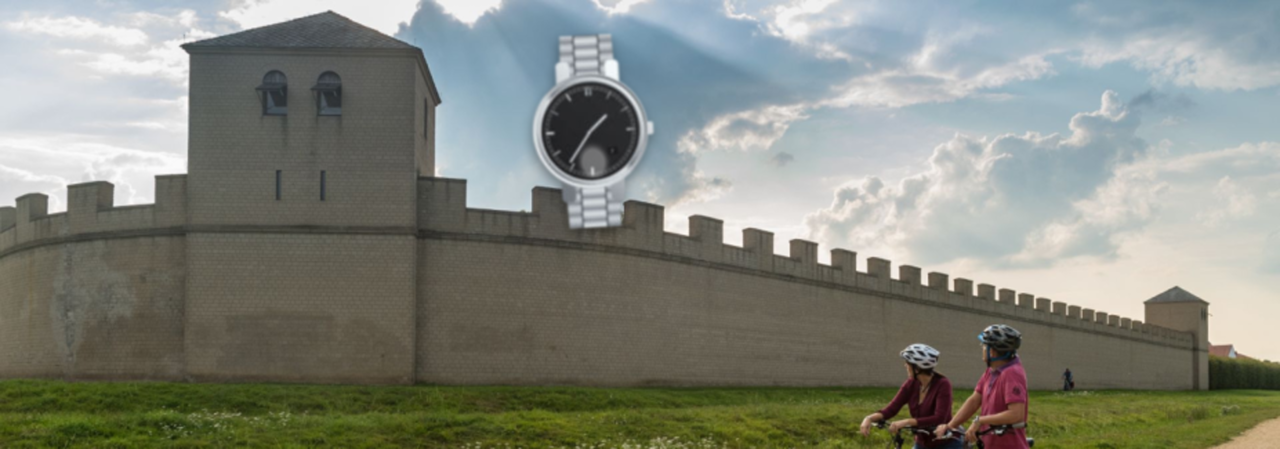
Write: 1:36
